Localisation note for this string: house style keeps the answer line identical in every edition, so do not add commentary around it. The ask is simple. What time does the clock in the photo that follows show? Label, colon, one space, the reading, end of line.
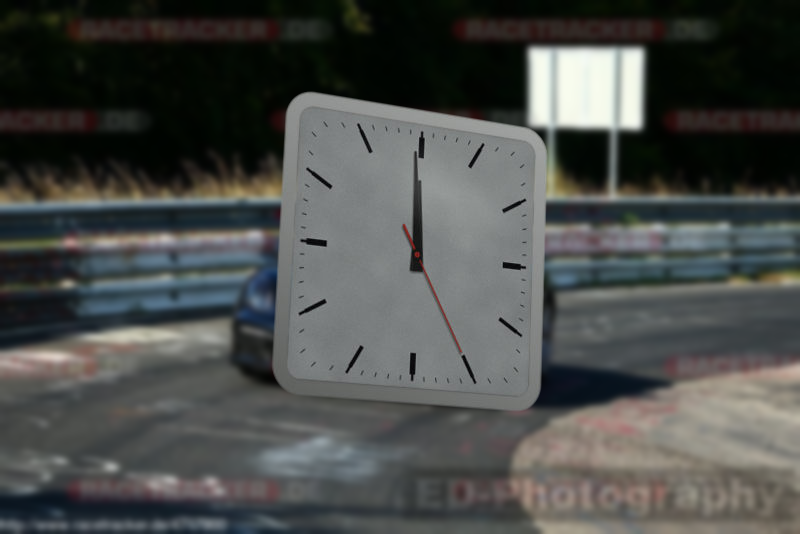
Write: 11:59:25
